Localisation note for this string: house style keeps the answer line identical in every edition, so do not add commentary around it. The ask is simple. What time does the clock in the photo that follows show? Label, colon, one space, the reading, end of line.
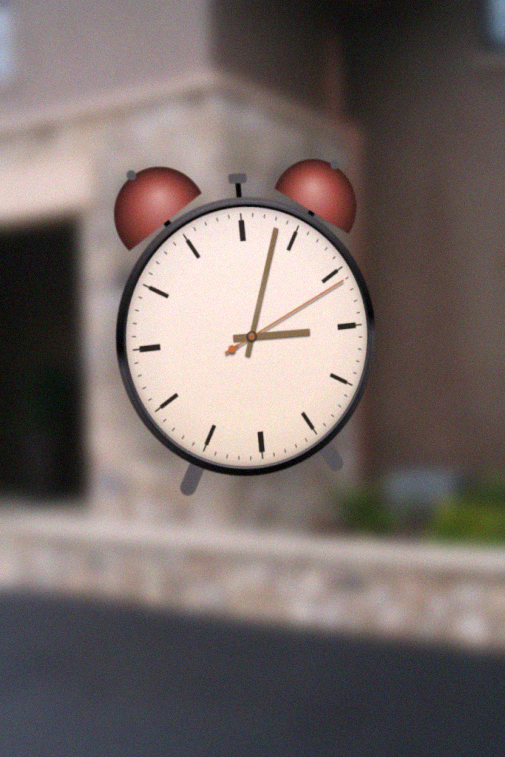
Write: 3:03:11
